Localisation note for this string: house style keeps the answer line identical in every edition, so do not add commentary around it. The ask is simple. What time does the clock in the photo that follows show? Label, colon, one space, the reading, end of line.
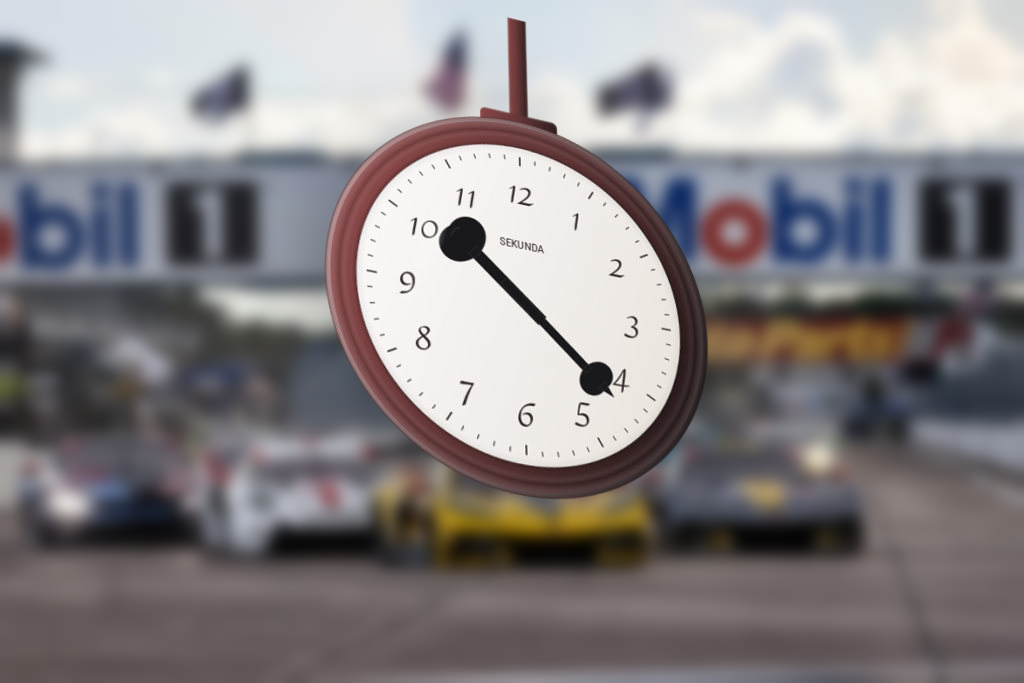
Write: 10:22
